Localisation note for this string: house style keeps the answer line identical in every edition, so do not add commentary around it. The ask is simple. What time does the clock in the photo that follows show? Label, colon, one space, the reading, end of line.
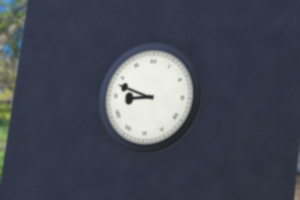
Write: 8:48
